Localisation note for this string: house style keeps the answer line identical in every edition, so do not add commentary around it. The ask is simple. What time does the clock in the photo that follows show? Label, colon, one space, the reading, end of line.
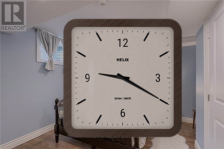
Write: 9:20
